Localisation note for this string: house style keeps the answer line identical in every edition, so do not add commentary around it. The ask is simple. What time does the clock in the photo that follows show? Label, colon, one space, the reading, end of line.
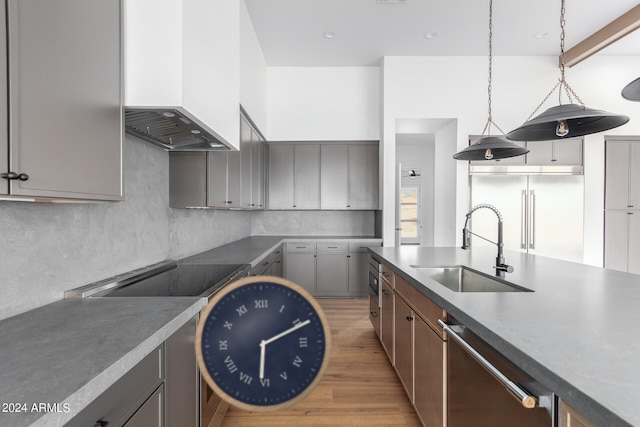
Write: 6:11
